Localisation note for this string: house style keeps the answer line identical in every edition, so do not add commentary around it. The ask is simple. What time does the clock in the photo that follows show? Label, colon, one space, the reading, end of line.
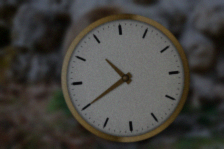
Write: 10:40
